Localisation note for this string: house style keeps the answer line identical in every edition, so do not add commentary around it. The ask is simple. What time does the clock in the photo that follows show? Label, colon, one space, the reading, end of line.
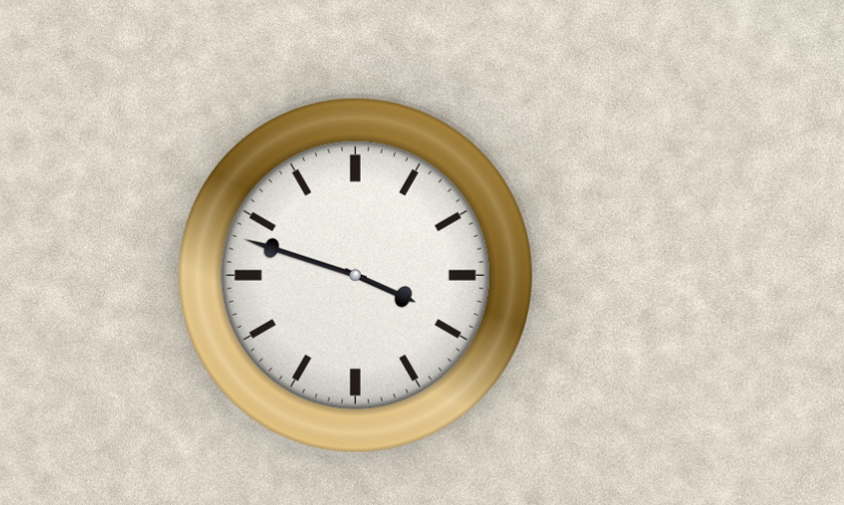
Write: 3:48
